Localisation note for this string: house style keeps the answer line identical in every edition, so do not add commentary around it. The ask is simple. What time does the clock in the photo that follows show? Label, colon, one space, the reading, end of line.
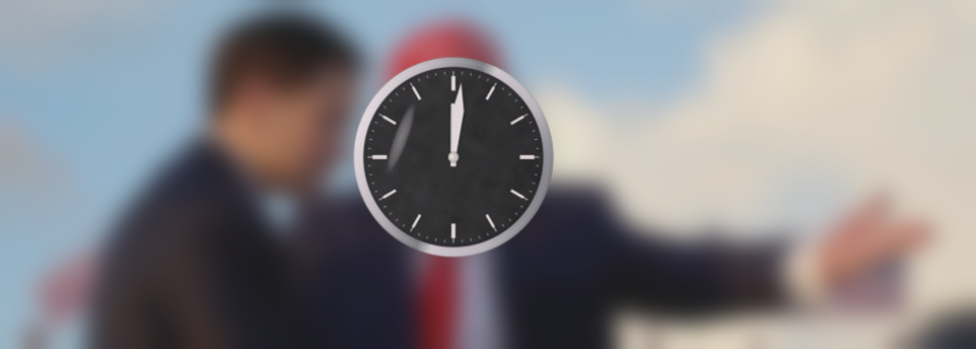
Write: 12:01
